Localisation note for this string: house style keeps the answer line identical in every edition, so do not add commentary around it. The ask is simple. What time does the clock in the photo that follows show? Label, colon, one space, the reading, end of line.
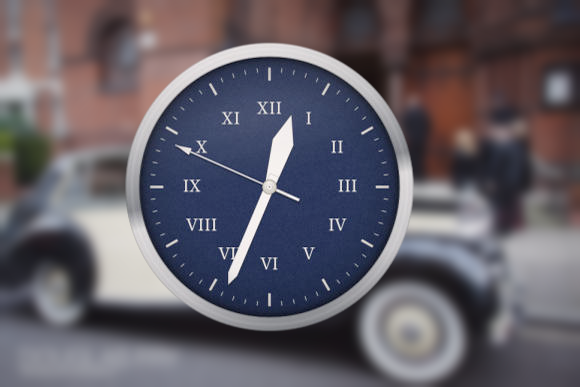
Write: 12:33:49
